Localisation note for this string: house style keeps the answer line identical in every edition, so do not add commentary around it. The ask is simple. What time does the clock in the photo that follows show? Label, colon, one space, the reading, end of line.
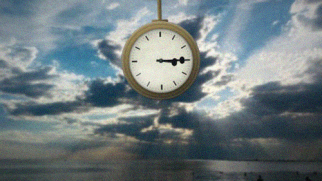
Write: 3:15
